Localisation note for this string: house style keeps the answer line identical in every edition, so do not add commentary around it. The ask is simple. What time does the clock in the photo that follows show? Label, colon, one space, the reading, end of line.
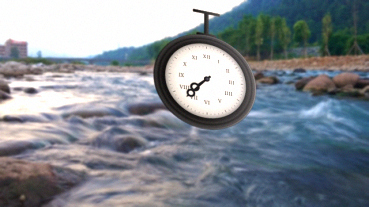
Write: 7:37
